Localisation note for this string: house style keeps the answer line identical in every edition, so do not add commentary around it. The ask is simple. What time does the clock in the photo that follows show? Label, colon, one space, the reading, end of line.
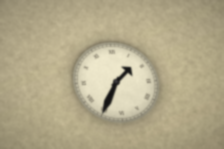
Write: 1:35
